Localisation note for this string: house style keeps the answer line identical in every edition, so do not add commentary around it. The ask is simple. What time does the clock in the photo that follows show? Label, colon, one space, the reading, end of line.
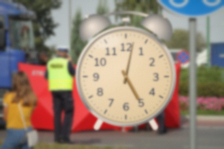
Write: 5:02
